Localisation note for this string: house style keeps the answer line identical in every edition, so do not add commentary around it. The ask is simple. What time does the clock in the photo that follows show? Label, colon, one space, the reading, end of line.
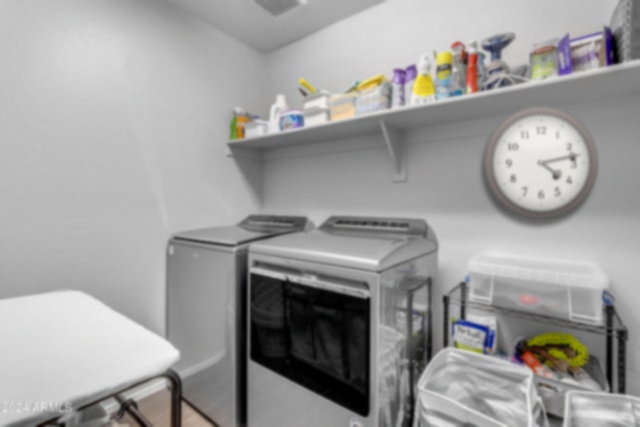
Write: 4:13
